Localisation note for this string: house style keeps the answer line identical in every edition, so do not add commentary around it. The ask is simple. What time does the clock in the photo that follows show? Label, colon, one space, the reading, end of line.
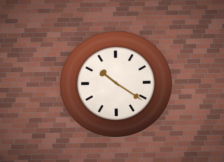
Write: 10:21
